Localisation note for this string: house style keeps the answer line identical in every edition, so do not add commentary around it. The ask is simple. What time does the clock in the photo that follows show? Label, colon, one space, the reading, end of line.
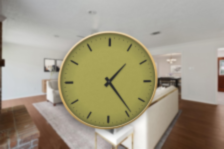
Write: 1:24
